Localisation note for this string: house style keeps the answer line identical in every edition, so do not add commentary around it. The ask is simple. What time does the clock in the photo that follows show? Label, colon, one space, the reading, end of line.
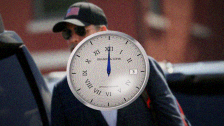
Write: 12:00
